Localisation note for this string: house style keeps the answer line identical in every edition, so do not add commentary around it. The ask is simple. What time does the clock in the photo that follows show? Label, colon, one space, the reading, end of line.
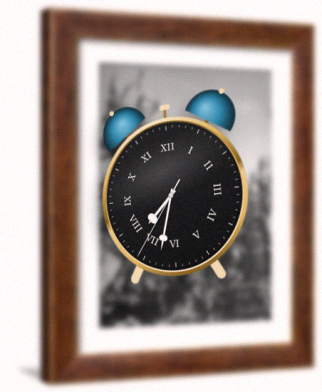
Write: 7:32:36
